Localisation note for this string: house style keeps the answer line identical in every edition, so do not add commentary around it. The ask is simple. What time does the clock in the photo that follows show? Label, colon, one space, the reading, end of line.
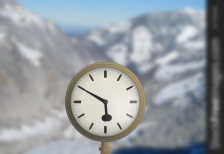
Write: 5:50
